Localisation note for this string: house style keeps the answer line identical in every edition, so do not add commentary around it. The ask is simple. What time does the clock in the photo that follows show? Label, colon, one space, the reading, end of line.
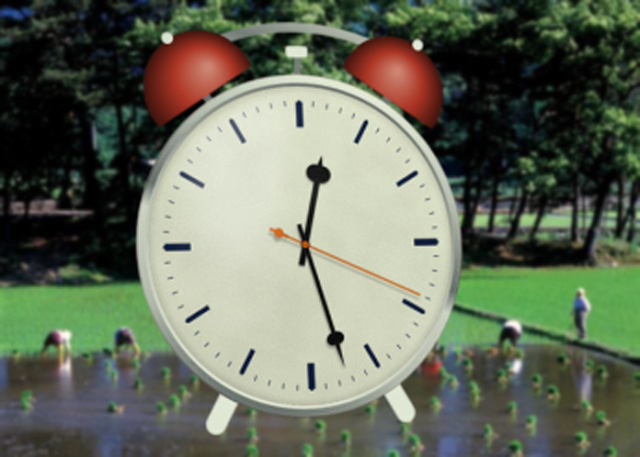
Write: 12:27:19
